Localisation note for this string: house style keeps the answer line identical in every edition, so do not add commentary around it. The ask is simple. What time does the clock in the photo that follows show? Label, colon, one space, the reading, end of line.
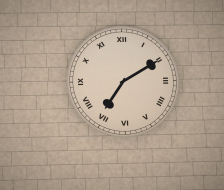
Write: 7:10
